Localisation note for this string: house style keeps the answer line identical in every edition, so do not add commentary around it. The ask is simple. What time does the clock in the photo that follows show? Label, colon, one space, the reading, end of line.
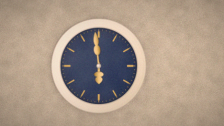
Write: 5:59
